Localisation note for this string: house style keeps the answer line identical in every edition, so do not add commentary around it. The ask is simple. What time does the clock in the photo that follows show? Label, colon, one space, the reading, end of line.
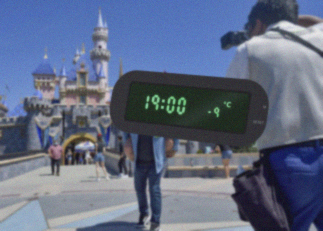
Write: 19:00
